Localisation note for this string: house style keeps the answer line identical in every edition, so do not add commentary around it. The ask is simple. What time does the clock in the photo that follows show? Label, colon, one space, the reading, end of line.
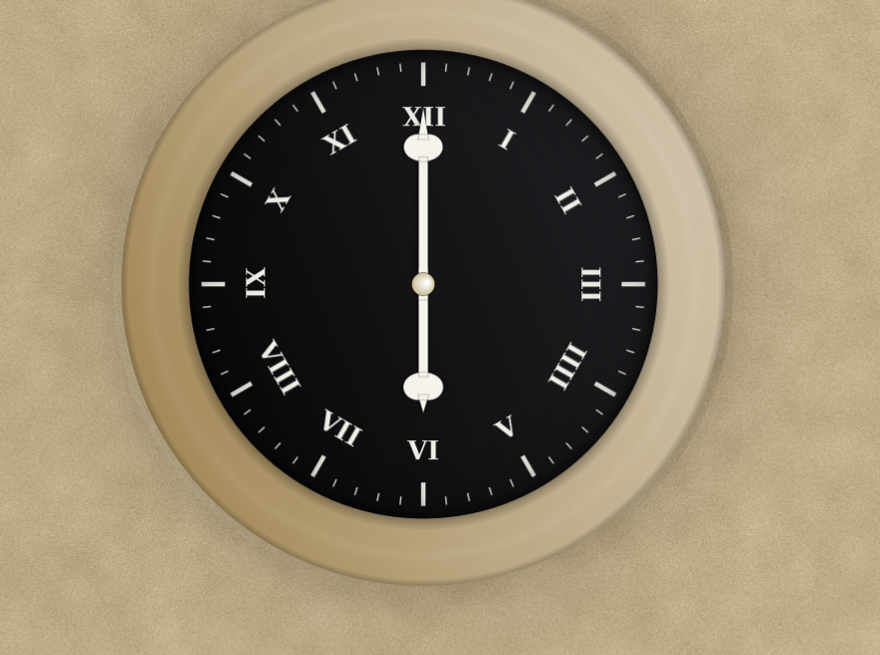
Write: 6:00
